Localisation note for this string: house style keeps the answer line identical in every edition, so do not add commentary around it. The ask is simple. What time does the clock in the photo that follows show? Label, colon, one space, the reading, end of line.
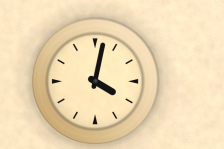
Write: 4:02
